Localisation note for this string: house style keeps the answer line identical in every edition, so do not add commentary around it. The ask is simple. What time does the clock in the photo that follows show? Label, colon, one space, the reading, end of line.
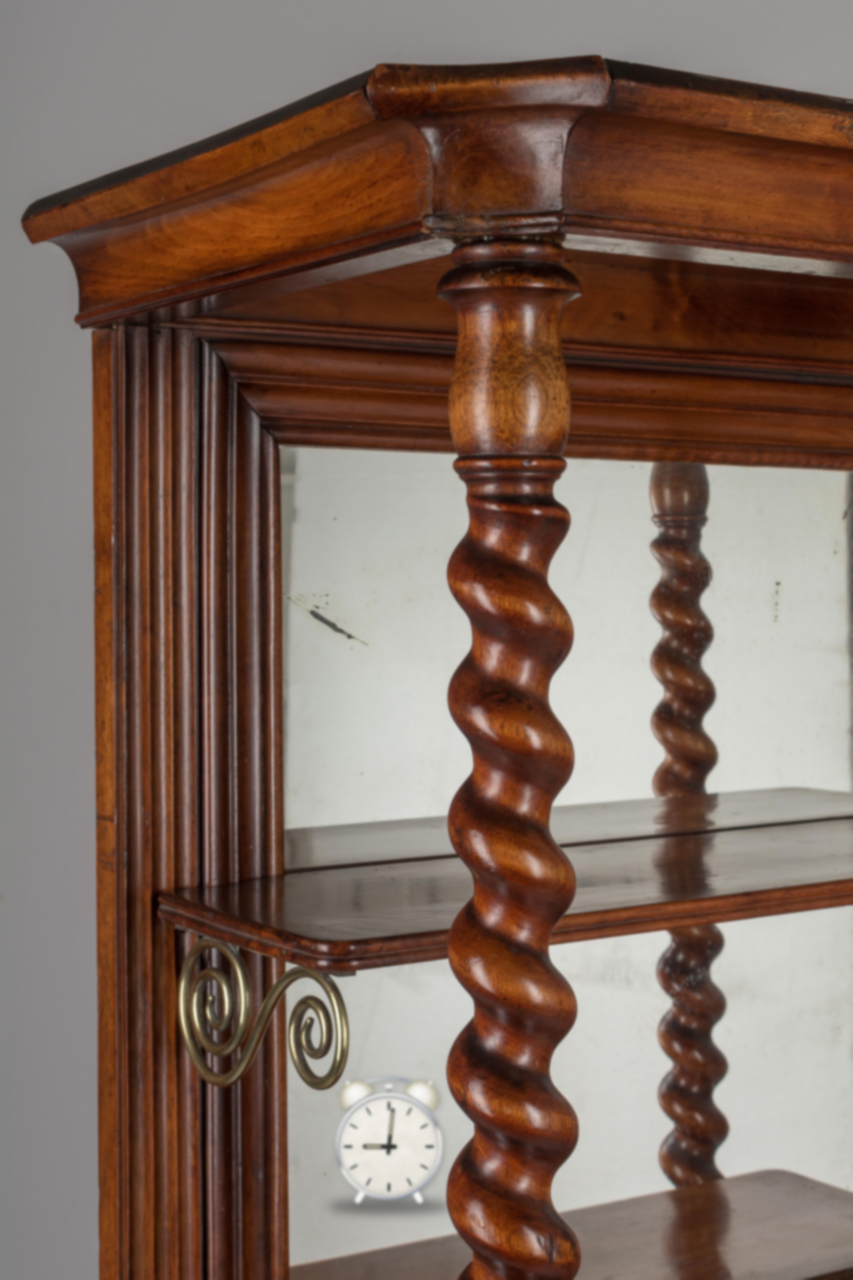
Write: 9:01
